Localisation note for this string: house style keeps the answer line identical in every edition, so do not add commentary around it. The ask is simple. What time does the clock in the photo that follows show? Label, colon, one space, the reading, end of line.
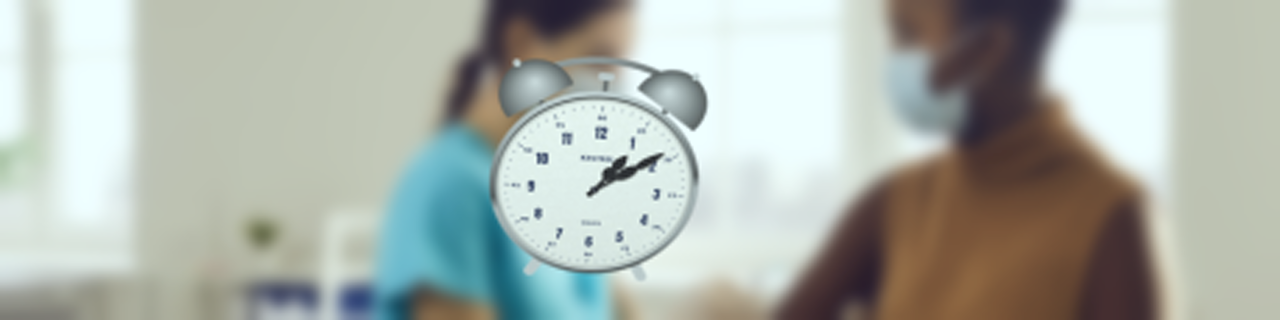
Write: 1:09
